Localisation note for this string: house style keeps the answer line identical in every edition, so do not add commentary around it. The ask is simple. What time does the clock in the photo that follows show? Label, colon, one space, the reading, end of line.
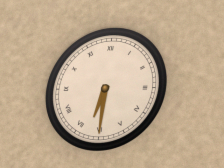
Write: 6:30
